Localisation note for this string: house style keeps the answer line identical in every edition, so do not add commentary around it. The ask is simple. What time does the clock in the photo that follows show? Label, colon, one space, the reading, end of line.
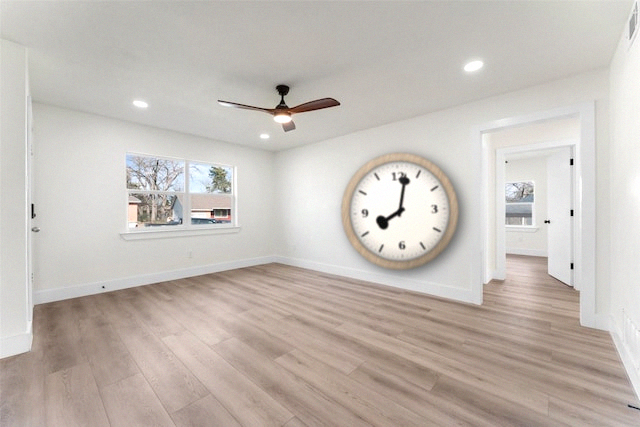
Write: 8:02
